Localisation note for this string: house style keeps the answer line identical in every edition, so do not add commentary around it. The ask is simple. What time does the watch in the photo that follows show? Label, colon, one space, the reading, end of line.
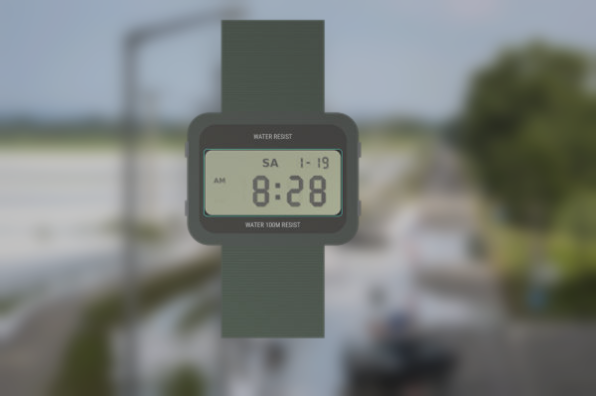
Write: 8:28
